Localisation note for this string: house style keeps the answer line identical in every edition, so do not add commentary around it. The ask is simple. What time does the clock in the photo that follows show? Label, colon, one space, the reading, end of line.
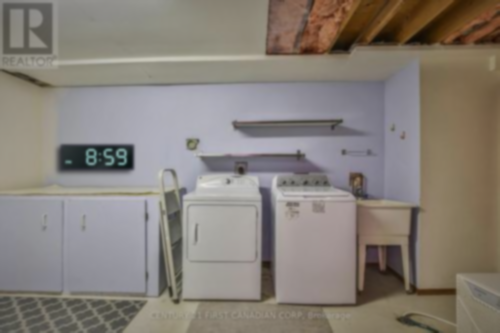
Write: 8:59
